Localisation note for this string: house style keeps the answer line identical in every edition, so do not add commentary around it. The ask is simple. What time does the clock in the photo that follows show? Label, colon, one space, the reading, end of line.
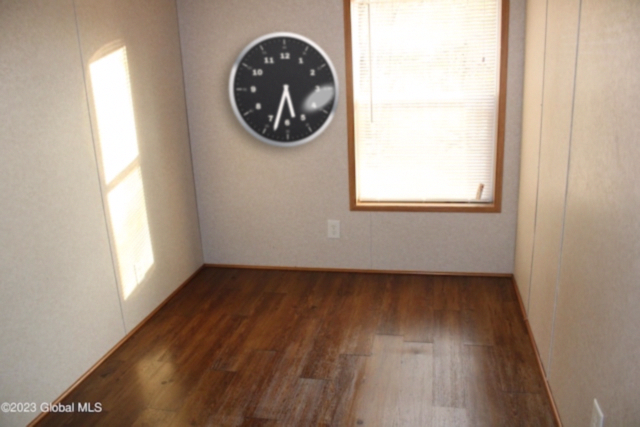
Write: 5:33
